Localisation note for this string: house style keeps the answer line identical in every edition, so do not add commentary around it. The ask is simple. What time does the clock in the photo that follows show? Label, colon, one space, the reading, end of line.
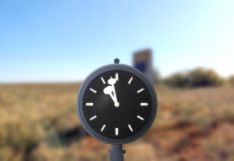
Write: 10:58
